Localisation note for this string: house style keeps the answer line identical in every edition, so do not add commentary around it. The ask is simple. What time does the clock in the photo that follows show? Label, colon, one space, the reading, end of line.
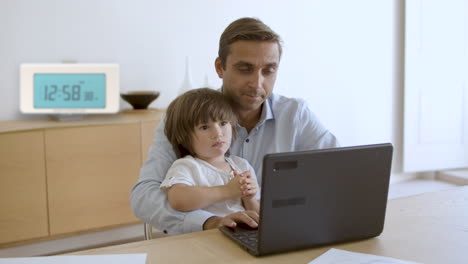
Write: 12:58
